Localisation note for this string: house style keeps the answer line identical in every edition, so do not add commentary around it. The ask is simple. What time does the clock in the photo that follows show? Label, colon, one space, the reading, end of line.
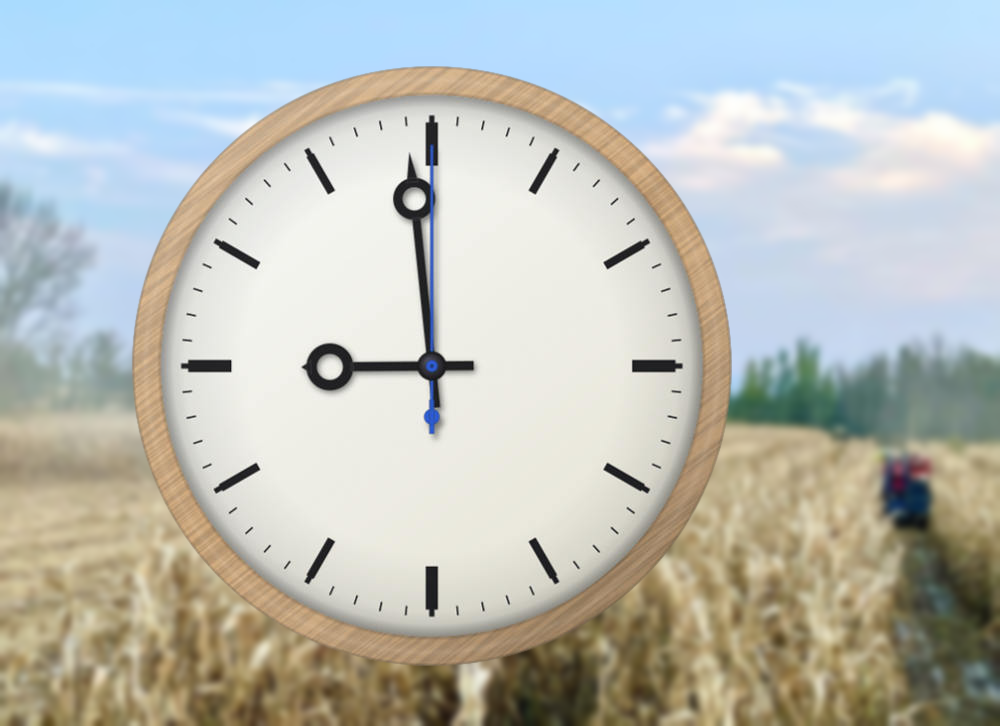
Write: 8:59:00
